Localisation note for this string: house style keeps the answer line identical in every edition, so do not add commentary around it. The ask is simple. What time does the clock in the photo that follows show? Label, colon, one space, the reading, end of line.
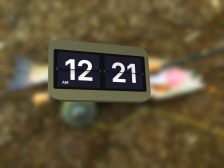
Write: 12:21
